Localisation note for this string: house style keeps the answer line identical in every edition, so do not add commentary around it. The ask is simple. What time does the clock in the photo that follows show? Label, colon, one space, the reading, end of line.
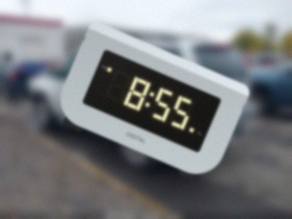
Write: 8:55
